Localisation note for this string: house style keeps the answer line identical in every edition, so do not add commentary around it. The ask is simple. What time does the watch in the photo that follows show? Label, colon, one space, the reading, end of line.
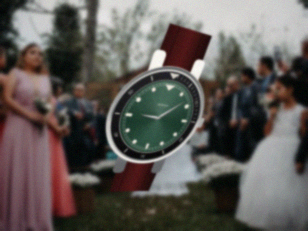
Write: 9:08
